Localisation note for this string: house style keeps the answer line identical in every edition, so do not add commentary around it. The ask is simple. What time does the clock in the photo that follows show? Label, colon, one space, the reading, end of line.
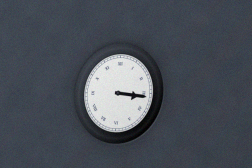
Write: 3:16
